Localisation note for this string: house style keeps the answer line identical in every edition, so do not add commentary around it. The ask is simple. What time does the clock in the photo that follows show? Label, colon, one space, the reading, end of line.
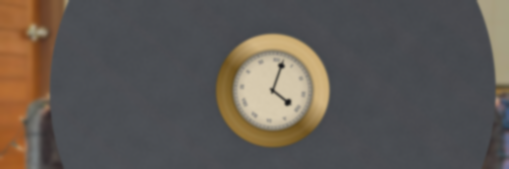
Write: 4:02
